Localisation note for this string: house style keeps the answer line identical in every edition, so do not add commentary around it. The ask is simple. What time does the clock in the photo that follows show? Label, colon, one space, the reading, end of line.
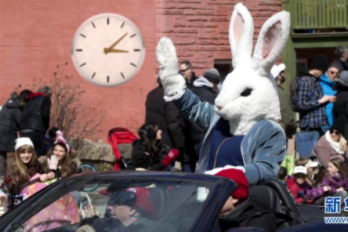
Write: 3:08
